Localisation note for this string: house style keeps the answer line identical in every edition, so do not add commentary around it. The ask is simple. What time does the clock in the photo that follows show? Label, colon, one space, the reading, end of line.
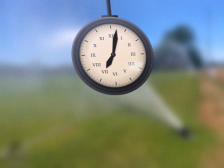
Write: 7:02
